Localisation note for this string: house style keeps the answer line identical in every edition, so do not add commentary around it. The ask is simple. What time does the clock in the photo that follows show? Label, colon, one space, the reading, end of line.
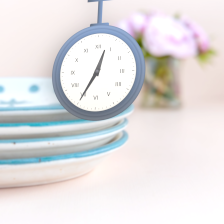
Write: 12:35
